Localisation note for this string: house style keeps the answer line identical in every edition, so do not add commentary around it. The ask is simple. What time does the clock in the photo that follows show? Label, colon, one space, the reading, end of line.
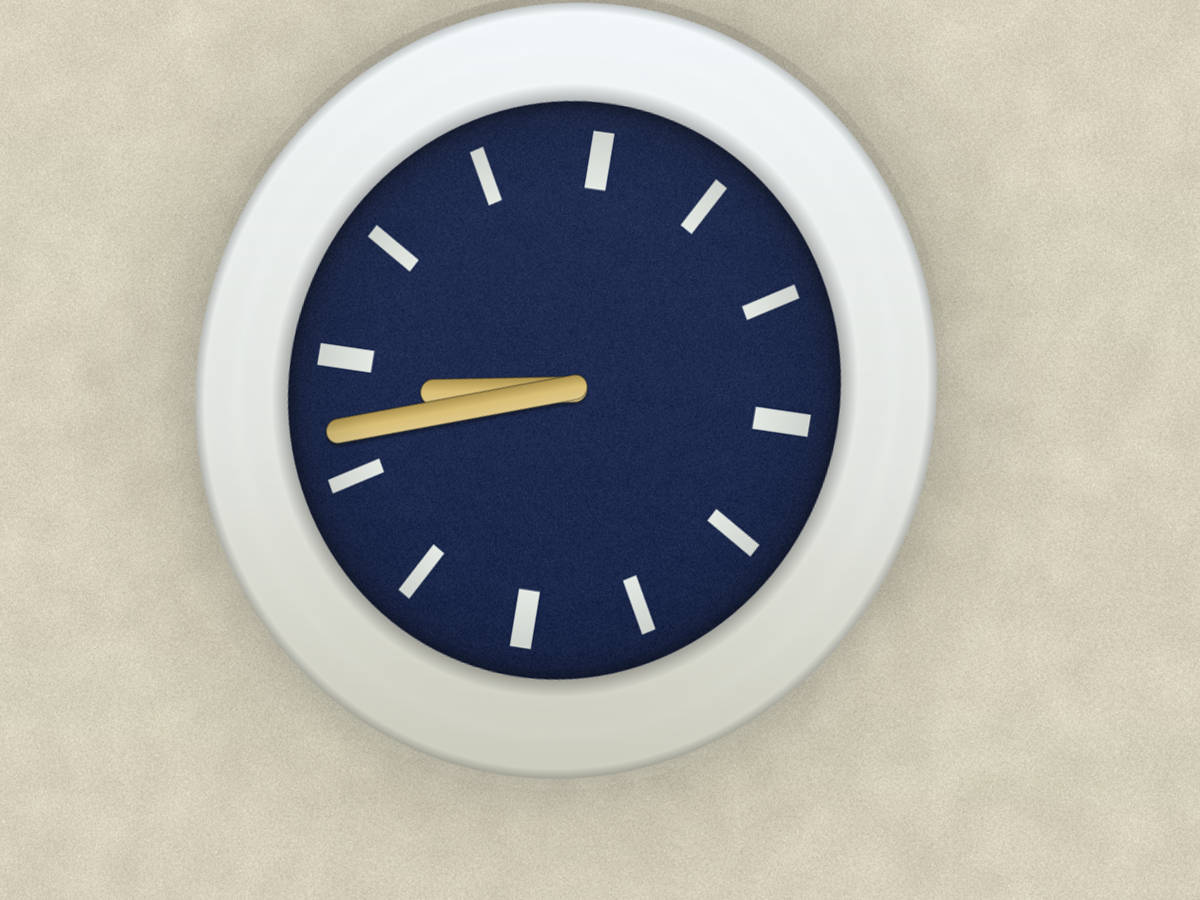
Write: 8:42
